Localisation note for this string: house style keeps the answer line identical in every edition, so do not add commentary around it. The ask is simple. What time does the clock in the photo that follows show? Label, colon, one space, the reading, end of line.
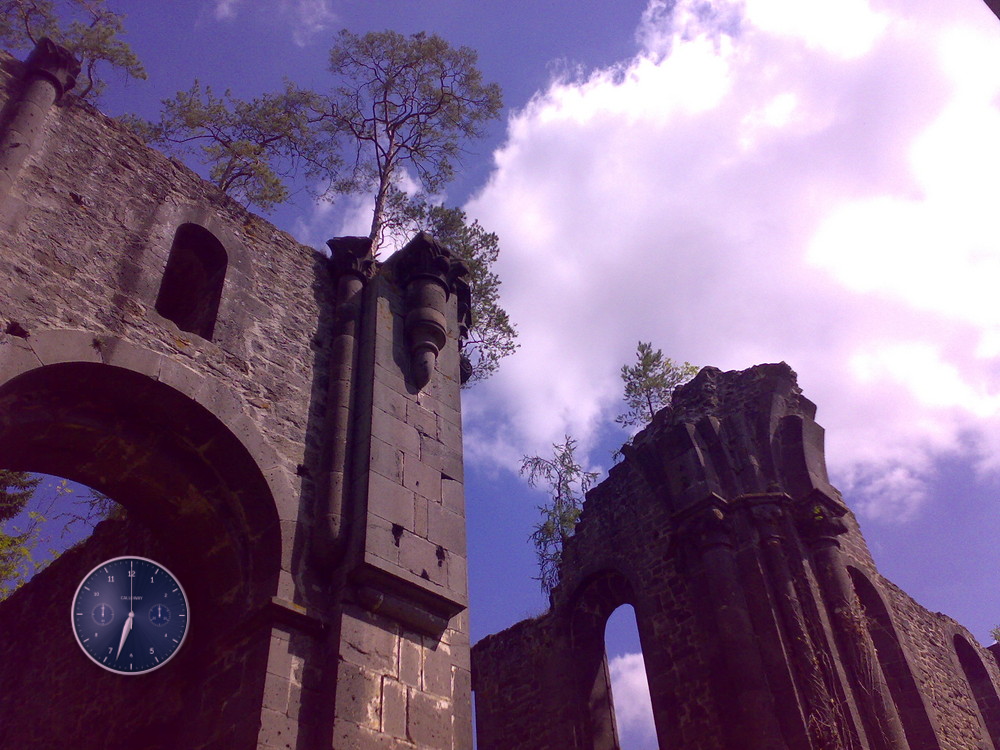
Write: 6:33
